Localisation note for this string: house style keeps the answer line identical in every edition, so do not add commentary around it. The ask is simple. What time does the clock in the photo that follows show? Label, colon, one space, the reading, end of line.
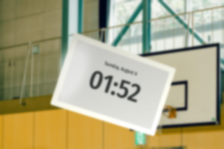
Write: 1:52
